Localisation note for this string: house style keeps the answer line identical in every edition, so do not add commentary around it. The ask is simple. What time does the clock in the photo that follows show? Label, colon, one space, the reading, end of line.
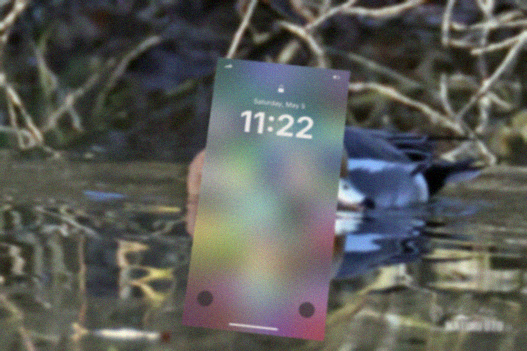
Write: 11:22
